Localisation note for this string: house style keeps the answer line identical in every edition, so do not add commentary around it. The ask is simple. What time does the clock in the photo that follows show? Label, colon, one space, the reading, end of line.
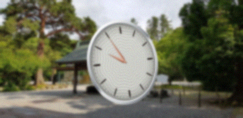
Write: 9:55
